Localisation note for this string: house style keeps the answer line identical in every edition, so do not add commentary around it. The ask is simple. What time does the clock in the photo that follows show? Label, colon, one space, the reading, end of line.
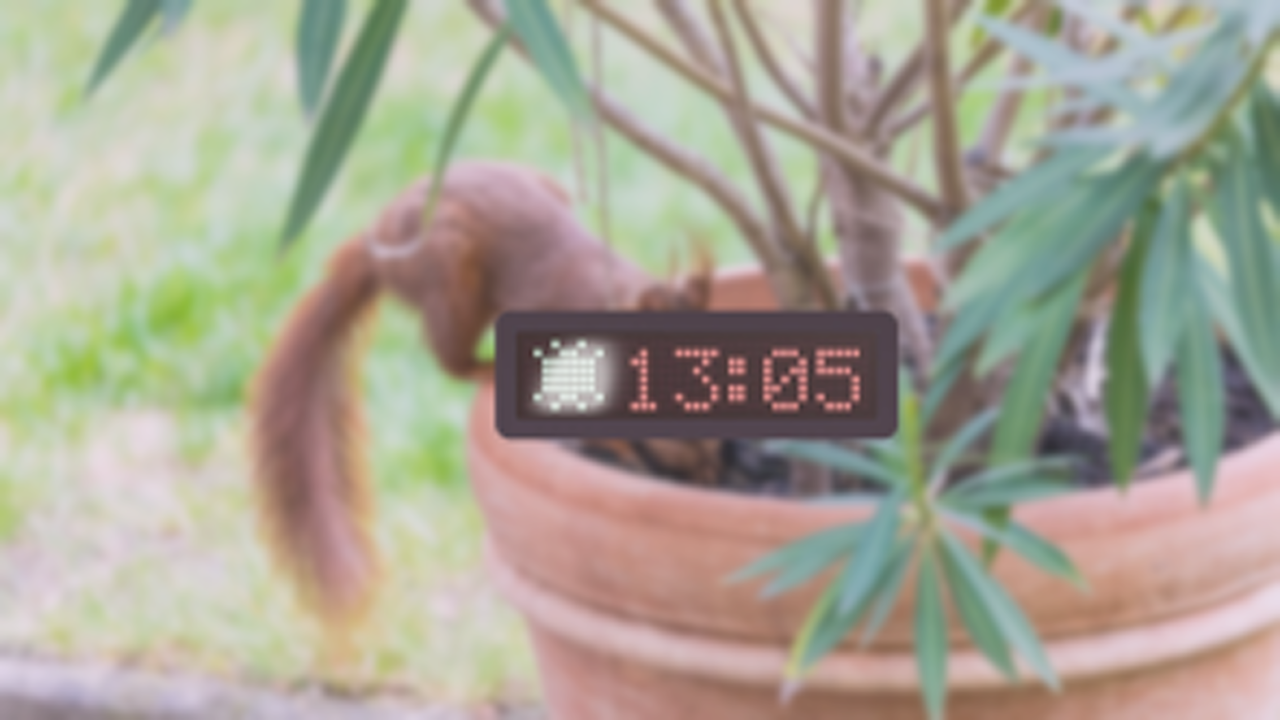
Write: 13:05
